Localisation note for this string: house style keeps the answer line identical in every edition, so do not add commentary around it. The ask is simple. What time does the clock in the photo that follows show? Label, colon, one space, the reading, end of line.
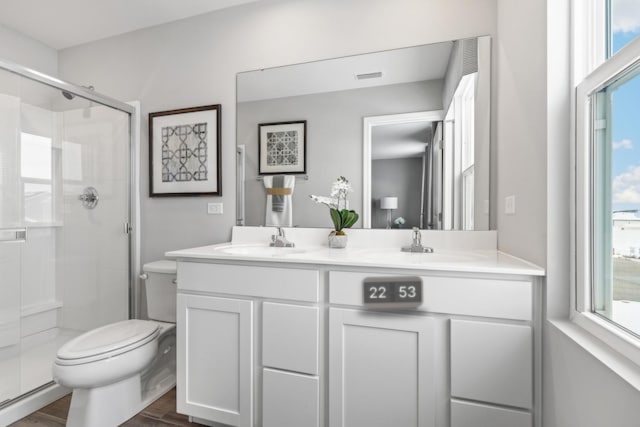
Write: 22:53
